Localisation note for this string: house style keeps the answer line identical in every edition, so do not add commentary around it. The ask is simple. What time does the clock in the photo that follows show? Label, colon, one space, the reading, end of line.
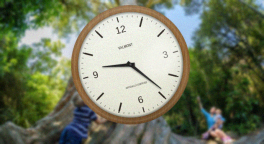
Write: 9:24
